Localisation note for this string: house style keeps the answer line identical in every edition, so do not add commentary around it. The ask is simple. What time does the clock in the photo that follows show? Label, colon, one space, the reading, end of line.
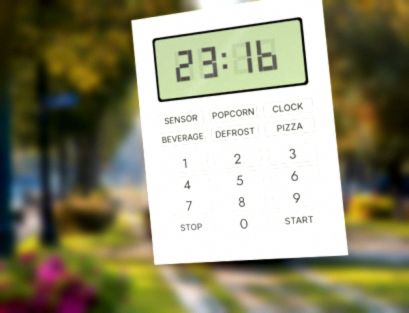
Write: 23:16
